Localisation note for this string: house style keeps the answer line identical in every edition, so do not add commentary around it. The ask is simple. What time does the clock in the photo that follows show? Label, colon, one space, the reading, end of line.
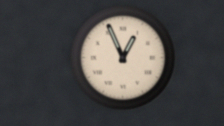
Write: 12:56
